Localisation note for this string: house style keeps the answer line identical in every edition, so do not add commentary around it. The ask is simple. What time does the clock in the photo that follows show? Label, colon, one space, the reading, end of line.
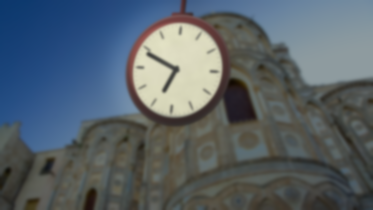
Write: 6:49
